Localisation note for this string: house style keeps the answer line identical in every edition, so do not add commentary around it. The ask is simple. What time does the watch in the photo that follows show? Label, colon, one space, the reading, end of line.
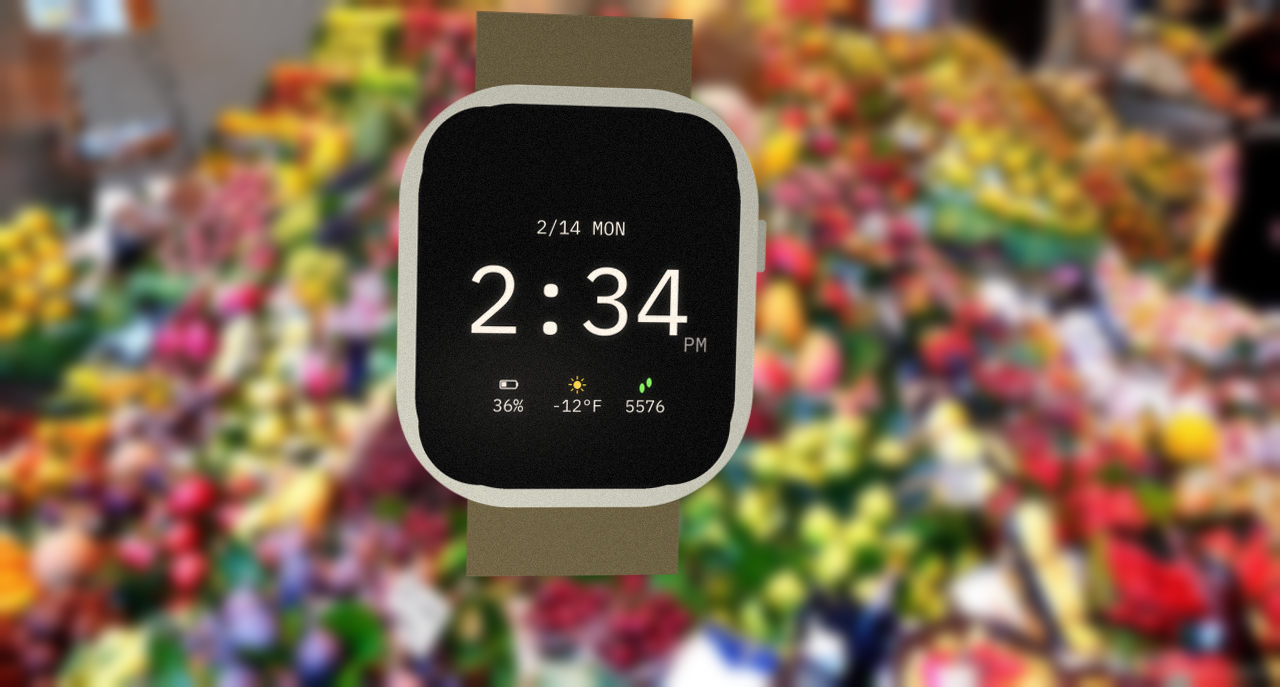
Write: 2:34
